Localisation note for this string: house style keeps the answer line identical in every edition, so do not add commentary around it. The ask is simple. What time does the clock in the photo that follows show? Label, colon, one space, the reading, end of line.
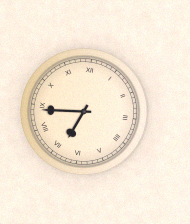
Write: 6:44
